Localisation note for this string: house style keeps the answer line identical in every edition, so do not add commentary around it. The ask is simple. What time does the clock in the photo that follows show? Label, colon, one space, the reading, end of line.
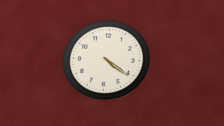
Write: 4:21
